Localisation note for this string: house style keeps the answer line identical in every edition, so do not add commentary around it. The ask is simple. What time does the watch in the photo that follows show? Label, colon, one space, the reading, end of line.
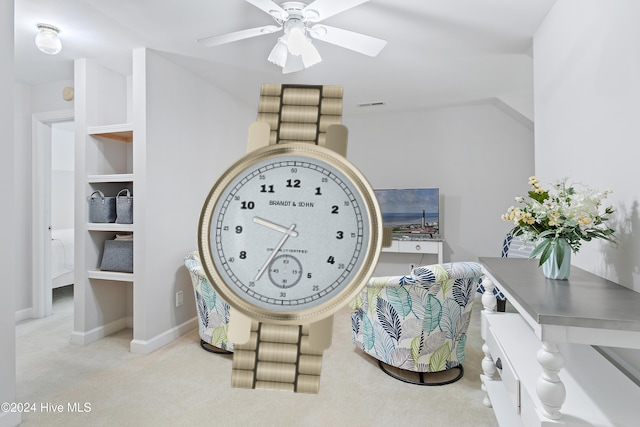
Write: 9:35
